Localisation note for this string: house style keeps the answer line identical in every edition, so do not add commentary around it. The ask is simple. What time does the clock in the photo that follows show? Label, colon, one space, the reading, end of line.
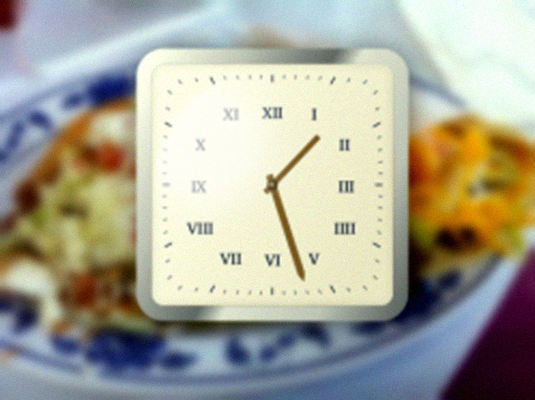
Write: 1:27
